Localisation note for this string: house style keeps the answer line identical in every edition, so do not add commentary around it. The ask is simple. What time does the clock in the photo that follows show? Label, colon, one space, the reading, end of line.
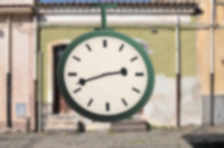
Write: 2:42
